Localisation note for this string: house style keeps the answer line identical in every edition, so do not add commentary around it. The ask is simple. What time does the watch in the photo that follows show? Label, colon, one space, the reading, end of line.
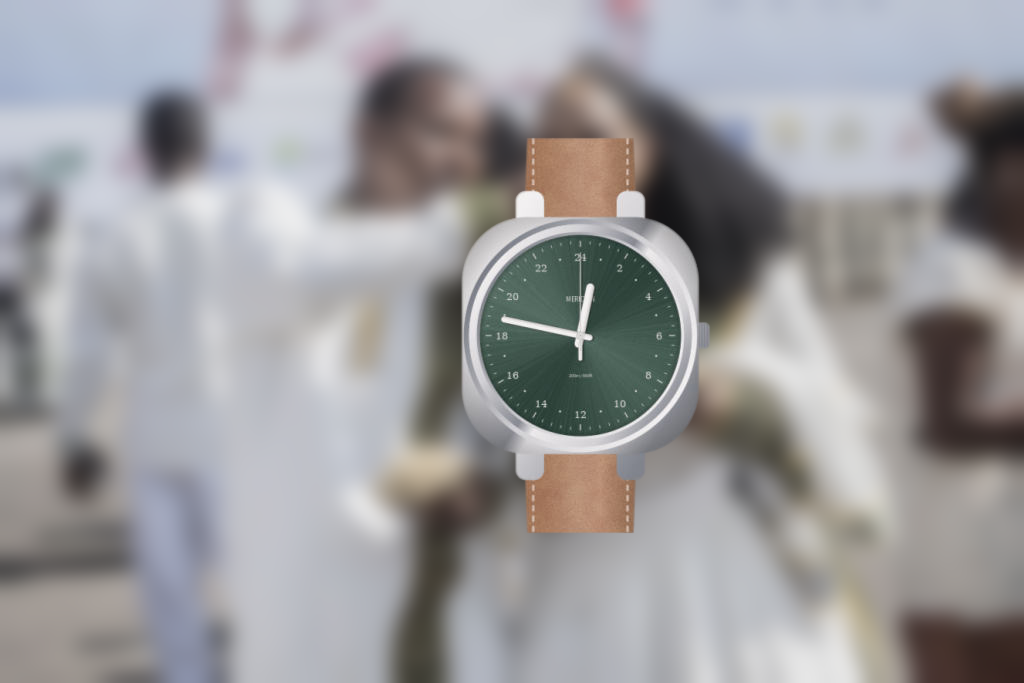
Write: 0:47:00
